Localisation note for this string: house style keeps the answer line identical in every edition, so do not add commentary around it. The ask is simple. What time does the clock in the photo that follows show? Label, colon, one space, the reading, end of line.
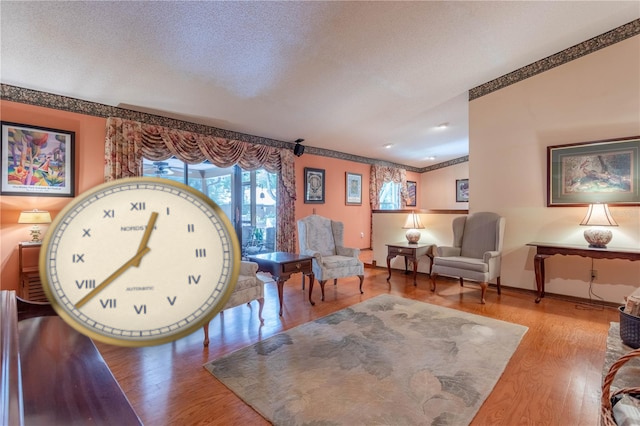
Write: 12:38
